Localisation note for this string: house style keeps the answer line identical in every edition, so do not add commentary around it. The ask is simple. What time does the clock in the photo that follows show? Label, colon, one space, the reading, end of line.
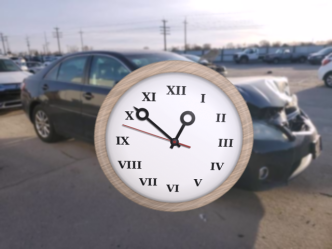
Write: 12:51:48
